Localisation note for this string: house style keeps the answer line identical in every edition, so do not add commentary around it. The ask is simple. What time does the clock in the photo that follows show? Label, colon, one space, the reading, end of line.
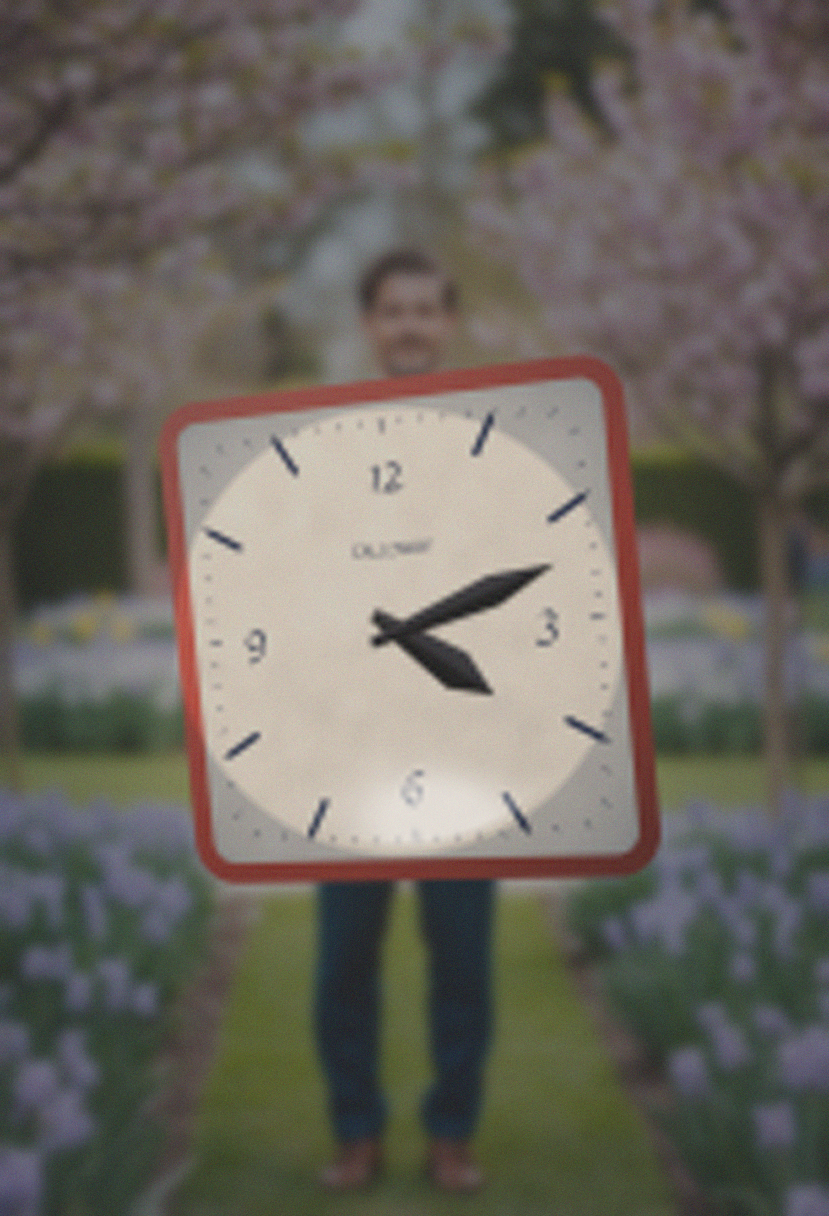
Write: 4:12
